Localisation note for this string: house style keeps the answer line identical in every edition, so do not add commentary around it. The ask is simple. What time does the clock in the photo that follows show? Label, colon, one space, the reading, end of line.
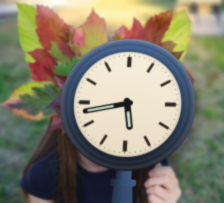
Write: 5:43
